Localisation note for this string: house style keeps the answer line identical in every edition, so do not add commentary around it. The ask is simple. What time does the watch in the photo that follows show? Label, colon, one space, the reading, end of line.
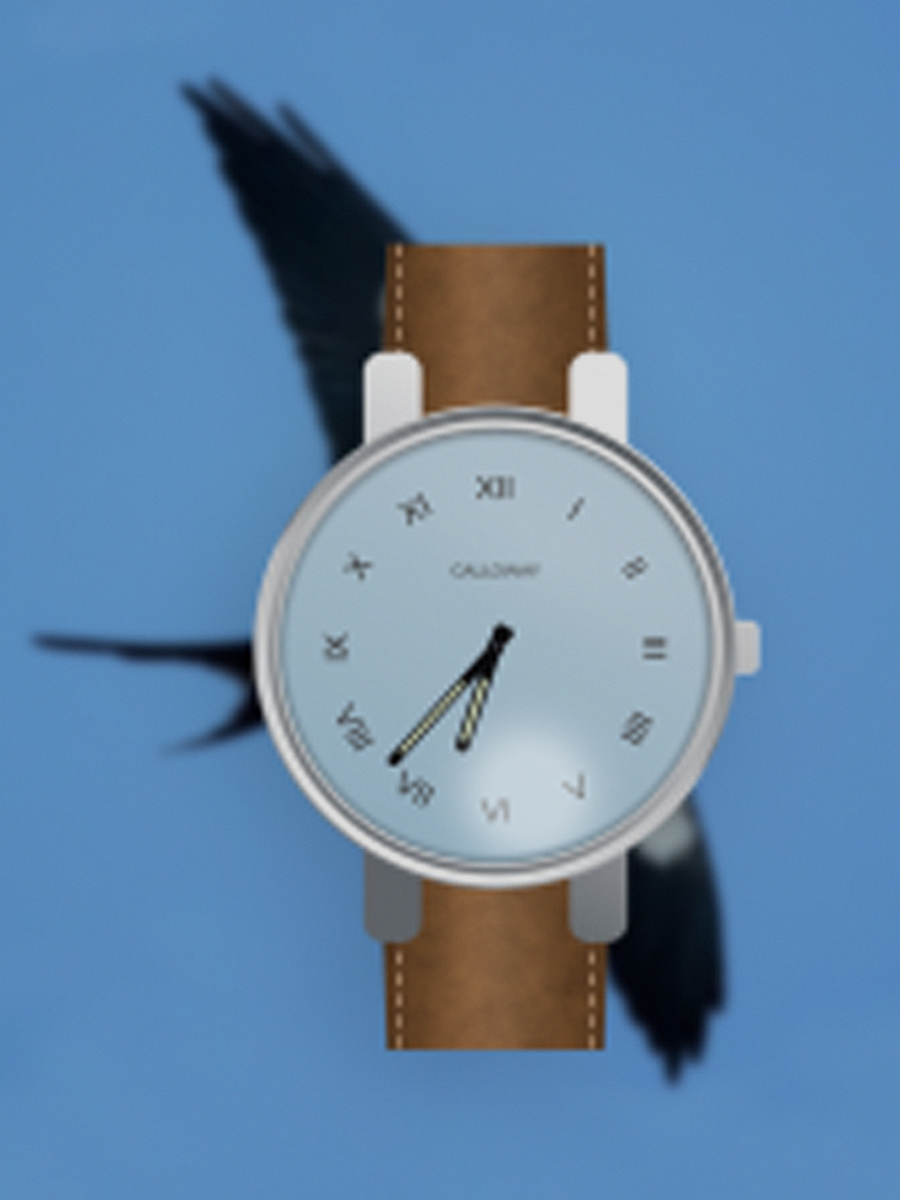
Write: 6:37
